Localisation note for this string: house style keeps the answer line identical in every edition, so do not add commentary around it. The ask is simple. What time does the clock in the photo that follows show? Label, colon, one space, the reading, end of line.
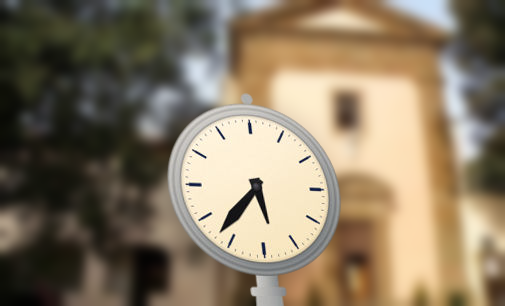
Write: 5:37
